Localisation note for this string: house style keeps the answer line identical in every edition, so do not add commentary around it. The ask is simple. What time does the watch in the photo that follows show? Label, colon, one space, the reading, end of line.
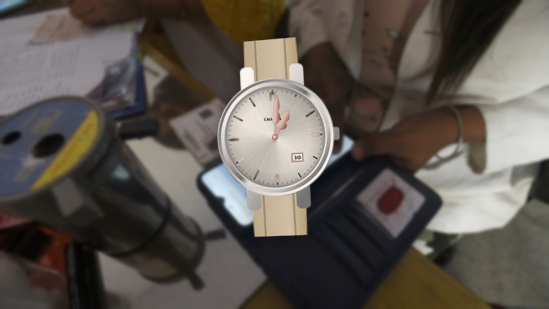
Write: 1:01
